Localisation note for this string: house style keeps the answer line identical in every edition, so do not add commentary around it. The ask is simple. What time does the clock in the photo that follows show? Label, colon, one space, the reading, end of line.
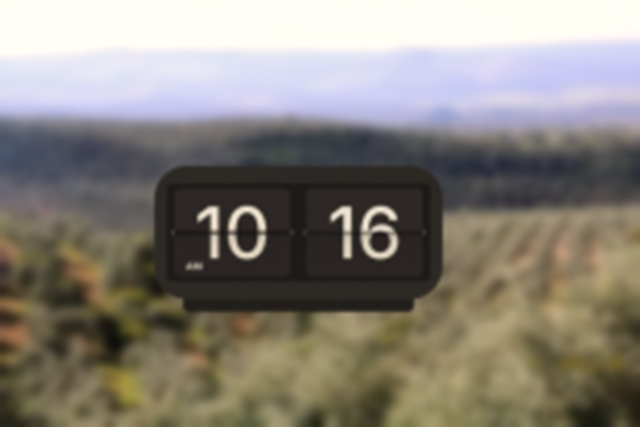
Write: 10:16
